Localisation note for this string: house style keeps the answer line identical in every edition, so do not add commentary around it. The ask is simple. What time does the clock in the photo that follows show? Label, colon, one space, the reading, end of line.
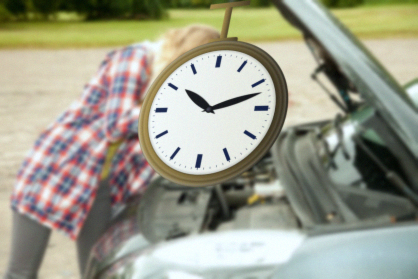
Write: 10:12
